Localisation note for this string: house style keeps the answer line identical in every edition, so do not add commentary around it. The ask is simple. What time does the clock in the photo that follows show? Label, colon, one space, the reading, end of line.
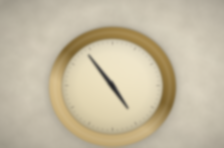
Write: 4:54
